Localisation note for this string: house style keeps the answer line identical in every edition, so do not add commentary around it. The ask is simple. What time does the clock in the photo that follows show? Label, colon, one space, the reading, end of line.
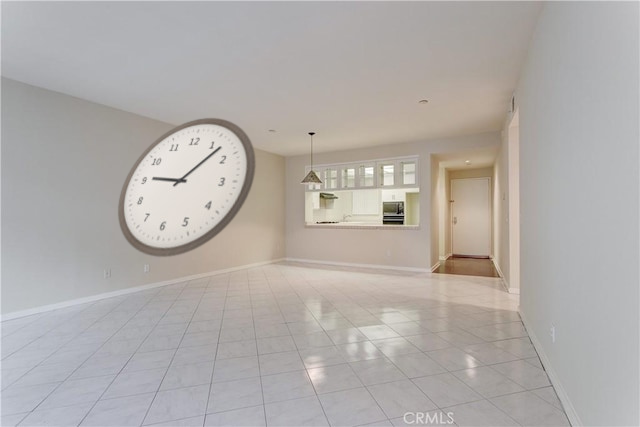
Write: 9:07
